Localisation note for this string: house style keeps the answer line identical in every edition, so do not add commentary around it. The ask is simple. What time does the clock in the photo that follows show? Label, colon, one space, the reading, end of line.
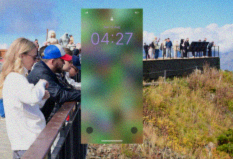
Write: 4:27
